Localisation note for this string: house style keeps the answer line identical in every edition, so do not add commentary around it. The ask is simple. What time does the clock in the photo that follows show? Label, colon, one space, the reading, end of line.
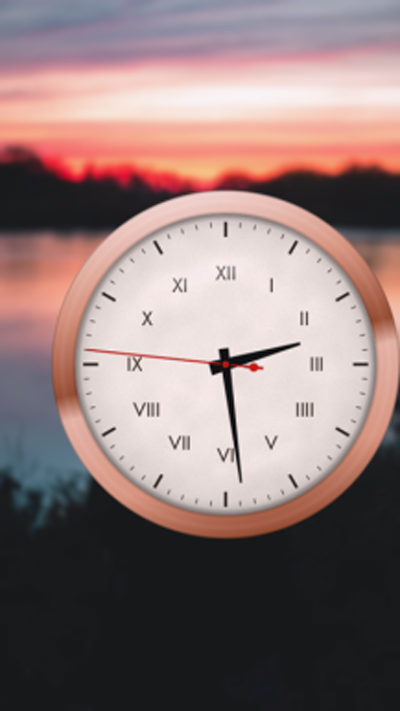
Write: 2:28:46
